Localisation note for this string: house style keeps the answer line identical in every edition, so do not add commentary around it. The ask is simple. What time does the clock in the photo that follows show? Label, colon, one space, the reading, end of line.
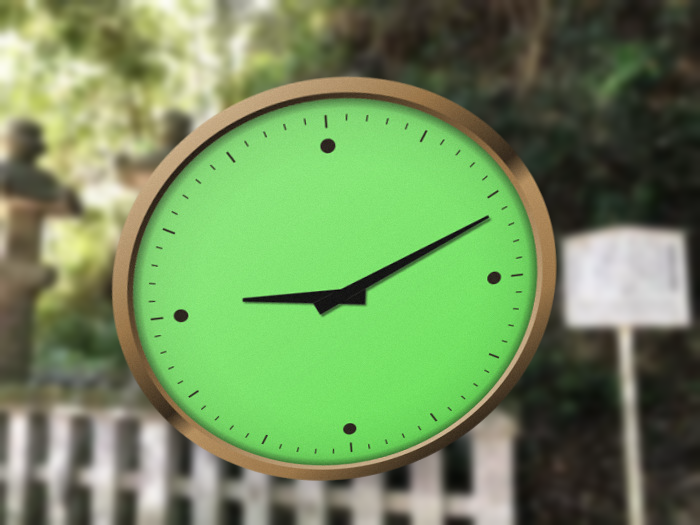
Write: 9:11
